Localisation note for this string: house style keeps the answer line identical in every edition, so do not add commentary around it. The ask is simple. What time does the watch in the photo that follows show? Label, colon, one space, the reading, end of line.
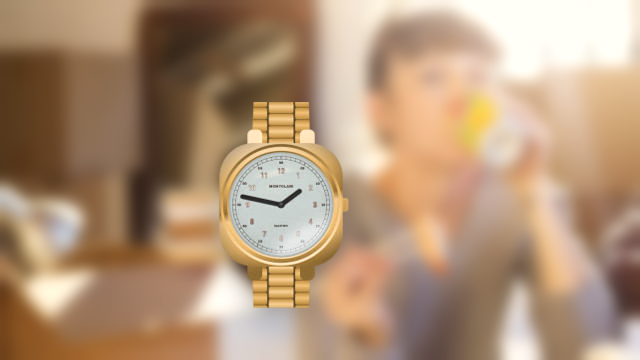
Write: 1:47
